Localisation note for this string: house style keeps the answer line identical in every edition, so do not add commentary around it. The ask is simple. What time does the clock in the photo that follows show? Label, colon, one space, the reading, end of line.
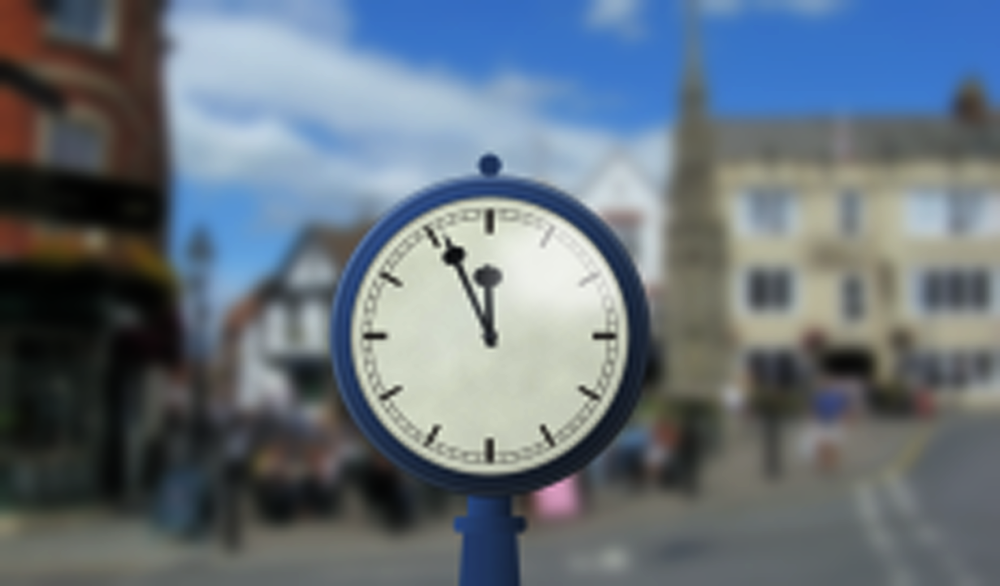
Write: 11:56
